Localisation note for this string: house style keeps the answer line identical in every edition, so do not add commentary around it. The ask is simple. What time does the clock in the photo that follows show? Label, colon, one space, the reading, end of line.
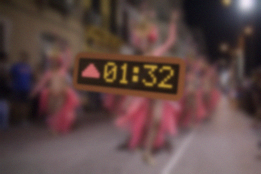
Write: 1:32
